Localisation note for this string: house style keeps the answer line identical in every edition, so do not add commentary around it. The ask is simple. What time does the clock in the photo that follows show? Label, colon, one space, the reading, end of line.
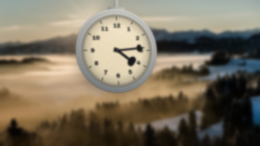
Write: 4:14
